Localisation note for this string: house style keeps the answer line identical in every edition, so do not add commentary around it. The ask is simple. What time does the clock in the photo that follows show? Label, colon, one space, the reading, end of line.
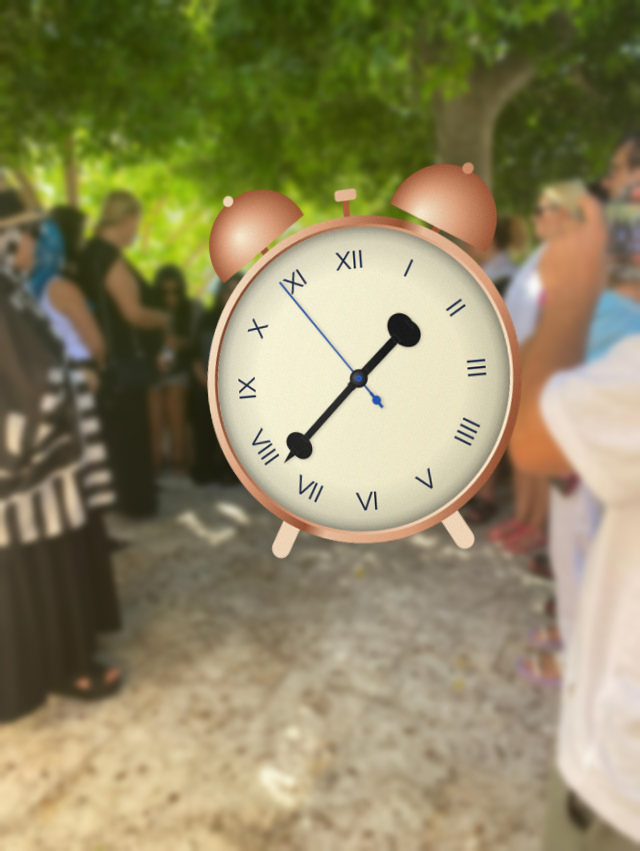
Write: 1:37:54
